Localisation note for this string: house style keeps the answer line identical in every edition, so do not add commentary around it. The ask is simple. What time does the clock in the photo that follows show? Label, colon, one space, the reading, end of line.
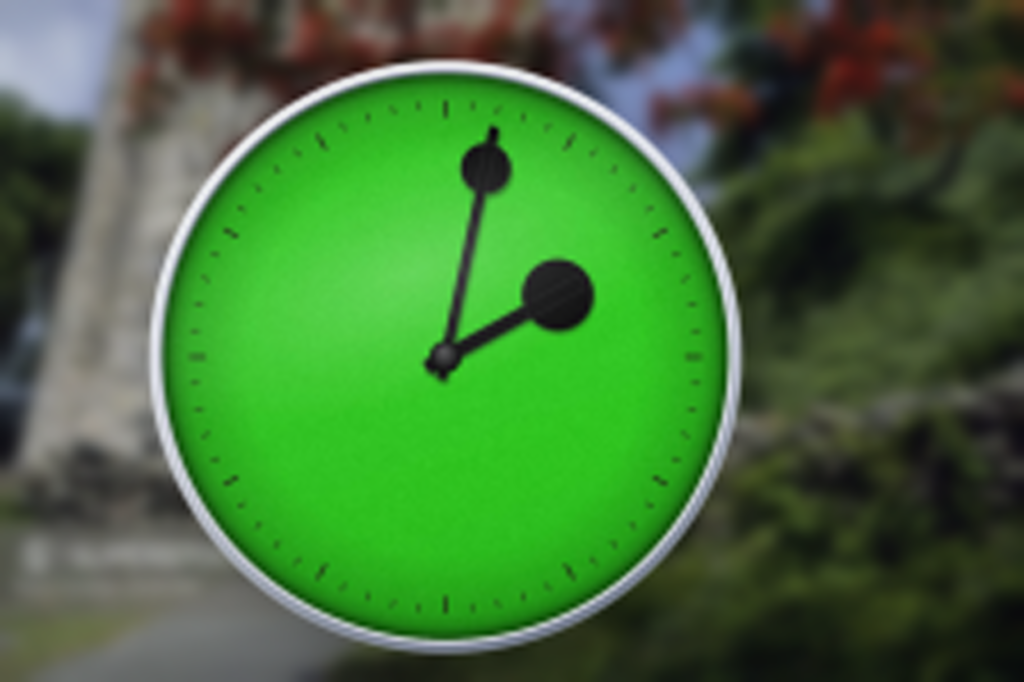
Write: 2:02
